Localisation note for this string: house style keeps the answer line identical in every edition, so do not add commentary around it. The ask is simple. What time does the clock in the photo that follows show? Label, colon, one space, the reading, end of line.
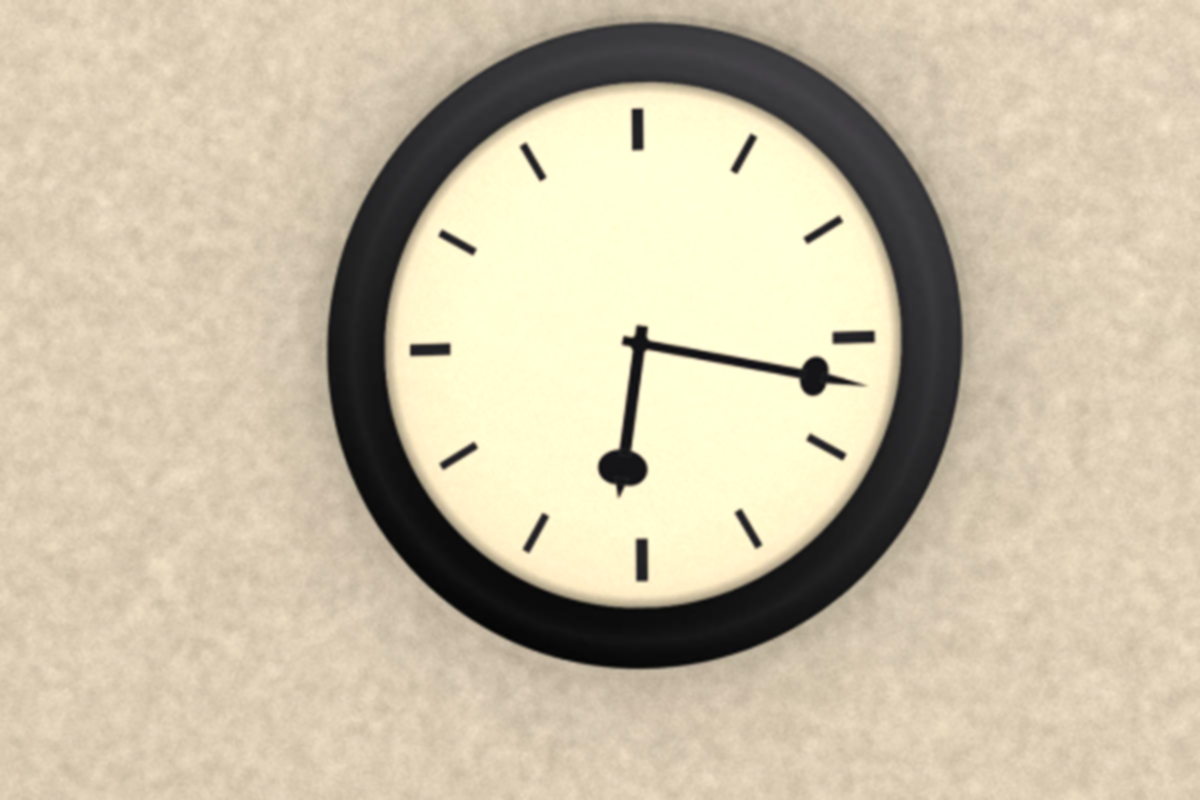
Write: 6:17
